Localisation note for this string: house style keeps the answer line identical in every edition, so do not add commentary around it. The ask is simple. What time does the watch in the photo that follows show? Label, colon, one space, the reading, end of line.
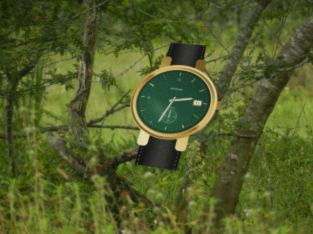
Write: 2:33
